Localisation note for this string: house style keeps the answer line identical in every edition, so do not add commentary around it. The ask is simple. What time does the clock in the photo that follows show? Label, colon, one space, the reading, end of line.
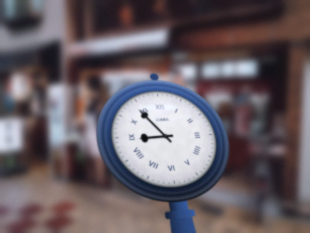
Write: 8:54
